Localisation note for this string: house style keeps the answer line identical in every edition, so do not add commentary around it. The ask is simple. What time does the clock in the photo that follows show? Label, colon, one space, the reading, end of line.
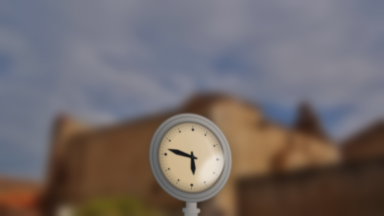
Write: 5:47
